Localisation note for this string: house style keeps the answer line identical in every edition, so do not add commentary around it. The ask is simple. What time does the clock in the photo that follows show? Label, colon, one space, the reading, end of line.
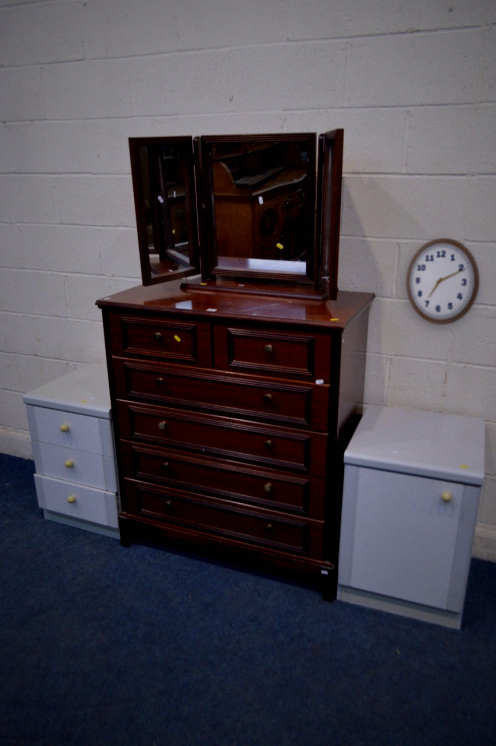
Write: 7:11
